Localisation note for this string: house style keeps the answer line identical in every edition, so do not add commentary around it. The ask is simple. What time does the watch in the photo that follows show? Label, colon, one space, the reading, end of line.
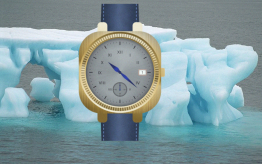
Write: 10:22
